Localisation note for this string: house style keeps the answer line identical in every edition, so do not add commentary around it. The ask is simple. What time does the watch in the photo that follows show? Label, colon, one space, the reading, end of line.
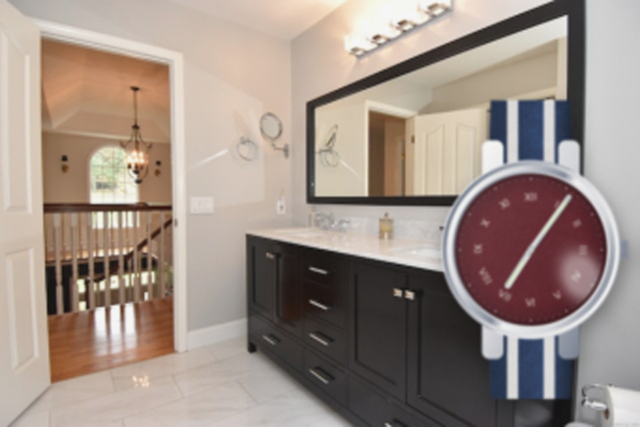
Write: 7:06
